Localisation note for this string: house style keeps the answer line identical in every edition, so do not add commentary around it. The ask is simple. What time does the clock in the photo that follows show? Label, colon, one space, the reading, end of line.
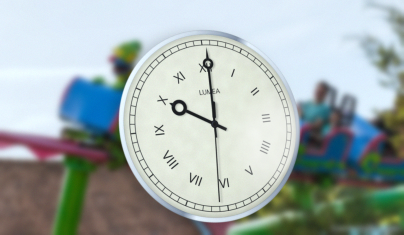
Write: 10:00:31
